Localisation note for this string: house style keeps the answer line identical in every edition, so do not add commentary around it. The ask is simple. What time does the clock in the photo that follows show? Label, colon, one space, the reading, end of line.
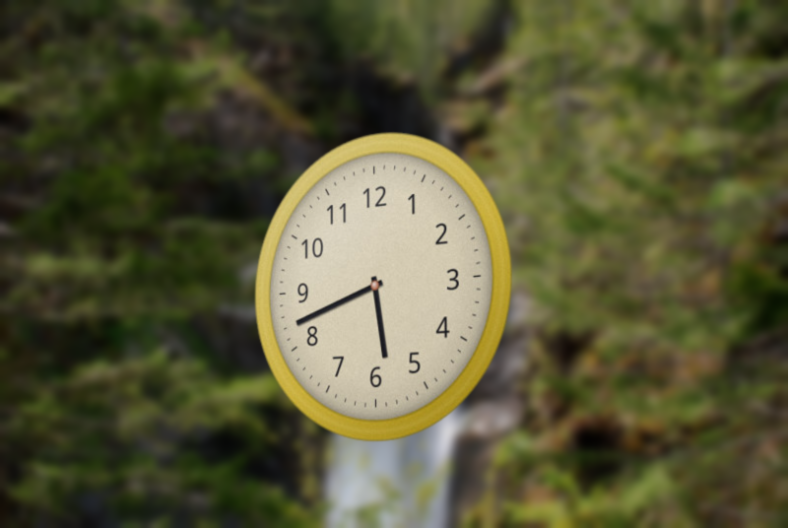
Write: 5:42
